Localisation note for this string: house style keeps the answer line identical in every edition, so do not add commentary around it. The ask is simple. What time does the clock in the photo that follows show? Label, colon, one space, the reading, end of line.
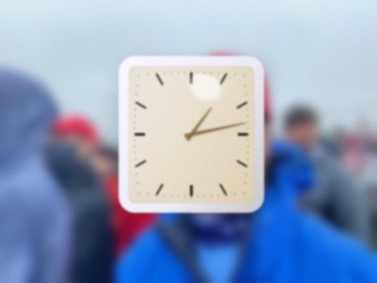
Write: 1:13
